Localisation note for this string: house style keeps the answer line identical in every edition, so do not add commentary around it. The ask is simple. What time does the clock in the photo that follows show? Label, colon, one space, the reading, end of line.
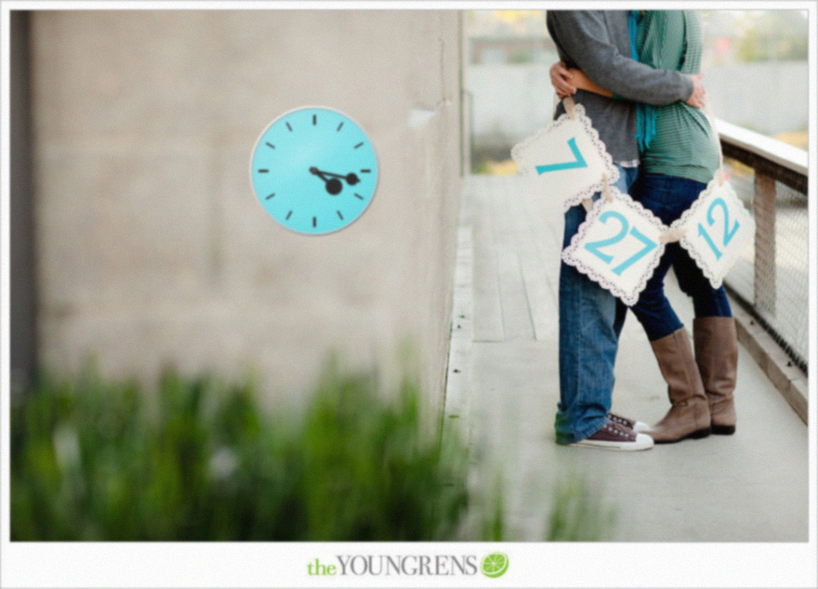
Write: 4:17
